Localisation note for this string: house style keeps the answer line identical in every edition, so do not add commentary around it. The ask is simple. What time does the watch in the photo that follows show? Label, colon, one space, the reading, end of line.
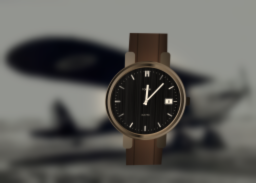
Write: 12:07
